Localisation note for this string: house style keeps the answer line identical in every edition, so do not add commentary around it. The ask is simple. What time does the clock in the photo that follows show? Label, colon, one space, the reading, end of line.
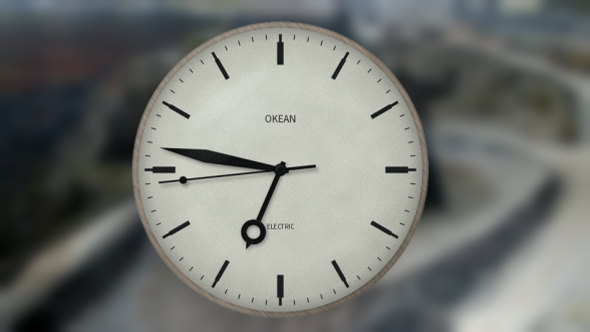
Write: 6:46:44
